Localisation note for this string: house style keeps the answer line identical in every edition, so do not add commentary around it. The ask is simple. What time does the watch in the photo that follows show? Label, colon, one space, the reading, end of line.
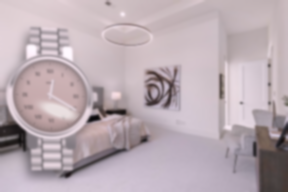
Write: 12:20
